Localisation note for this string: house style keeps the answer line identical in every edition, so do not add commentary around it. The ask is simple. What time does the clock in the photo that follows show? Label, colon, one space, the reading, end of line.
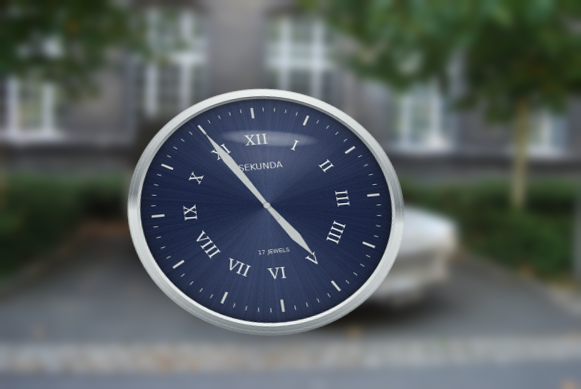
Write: 4:55
